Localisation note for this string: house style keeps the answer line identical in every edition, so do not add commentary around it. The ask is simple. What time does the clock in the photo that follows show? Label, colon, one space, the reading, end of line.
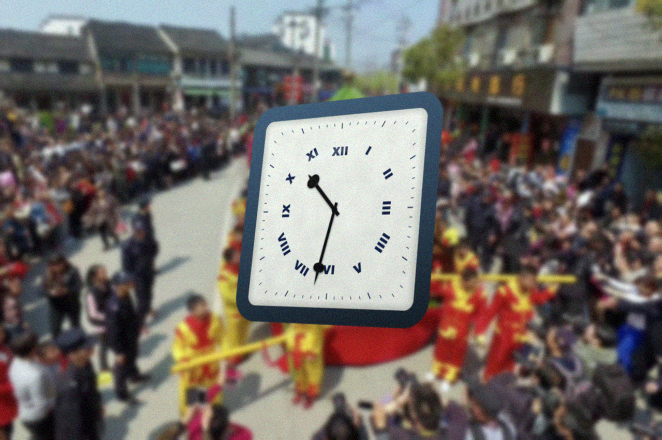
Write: 10:32
